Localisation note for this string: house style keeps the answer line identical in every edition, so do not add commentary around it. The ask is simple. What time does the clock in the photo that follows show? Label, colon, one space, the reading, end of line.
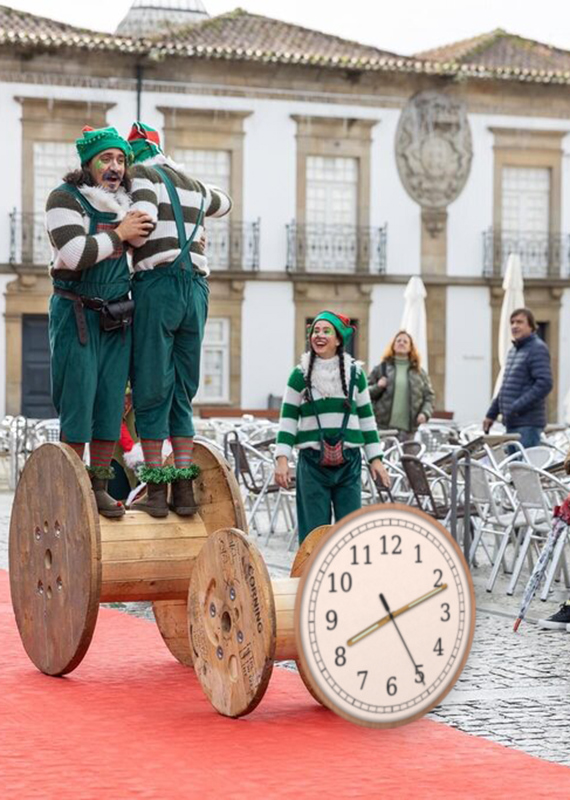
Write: 8:11:25
